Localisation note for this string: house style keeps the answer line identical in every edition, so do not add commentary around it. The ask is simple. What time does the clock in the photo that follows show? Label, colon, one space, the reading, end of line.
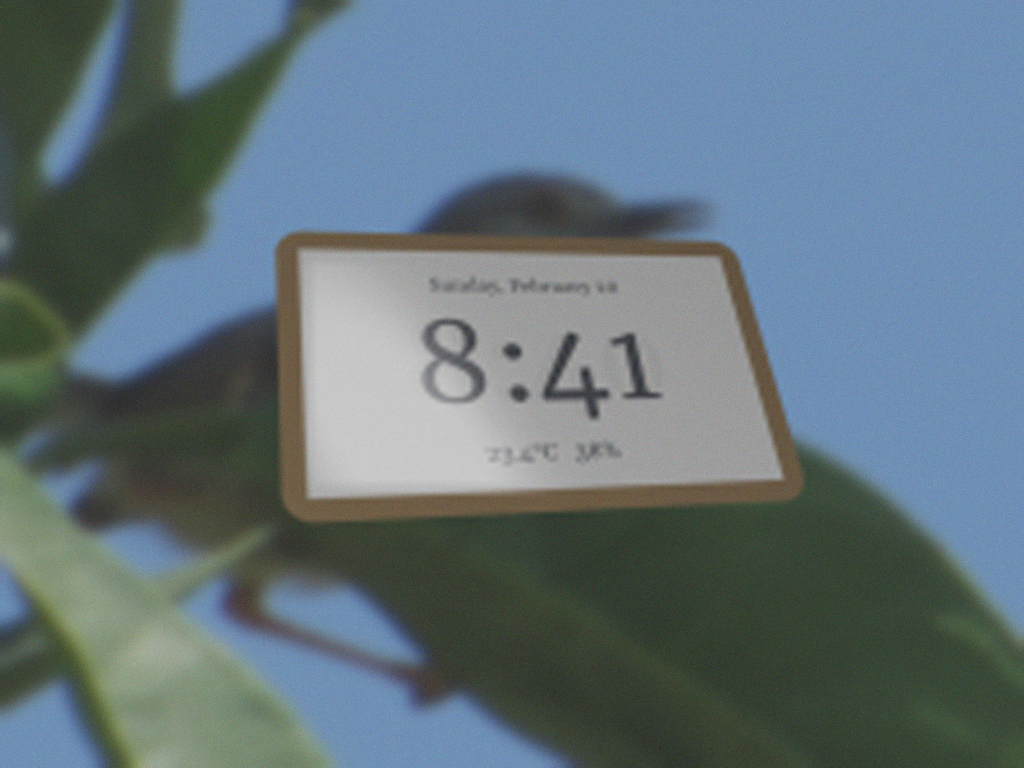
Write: 8:41
